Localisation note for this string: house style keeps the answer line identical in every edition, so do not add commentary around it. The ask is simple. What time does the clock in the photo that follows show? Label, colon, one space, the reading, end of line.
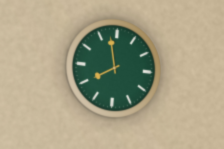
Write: 7:58
